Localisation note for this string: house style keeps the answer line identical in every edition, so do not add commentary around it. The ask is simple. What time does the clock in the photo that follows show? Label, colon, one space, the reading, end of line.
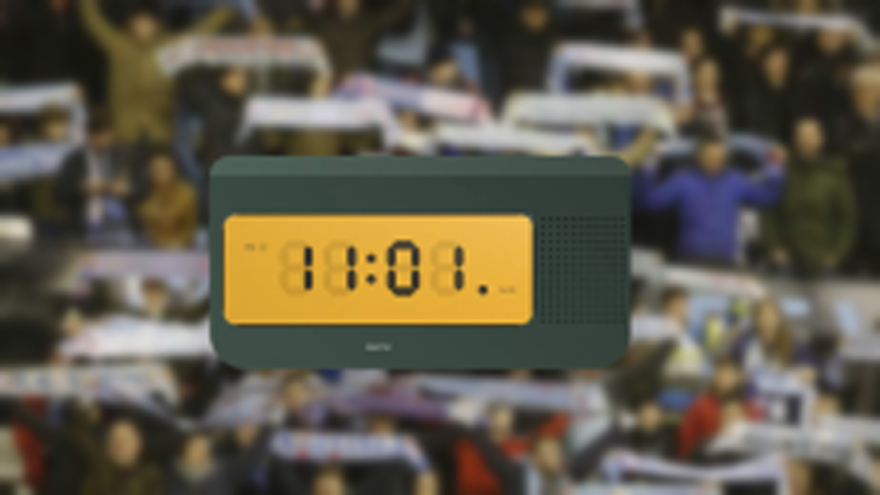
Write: 11:01
